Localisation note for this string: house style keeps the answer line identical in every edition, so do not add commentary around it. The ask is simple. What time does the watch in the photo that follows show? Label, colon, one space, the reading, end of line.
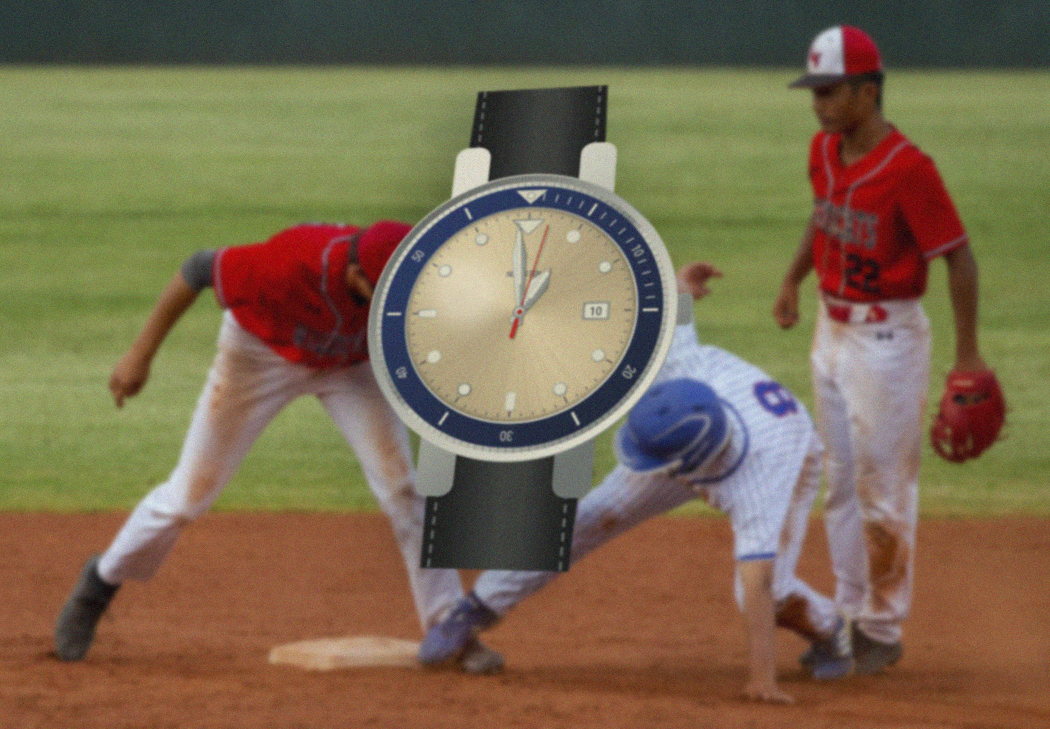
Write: 12:59:02
